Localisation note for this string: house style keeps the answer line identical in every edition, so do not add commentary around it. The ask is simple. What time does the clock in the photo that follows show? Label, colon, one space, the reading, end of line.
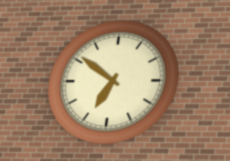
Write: 6:51
